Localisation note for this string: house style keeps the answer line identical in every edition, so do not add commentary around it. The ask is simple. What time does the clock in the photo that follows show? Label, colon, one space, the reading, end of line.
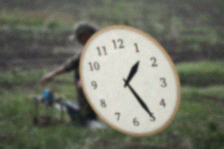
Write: 1:25
